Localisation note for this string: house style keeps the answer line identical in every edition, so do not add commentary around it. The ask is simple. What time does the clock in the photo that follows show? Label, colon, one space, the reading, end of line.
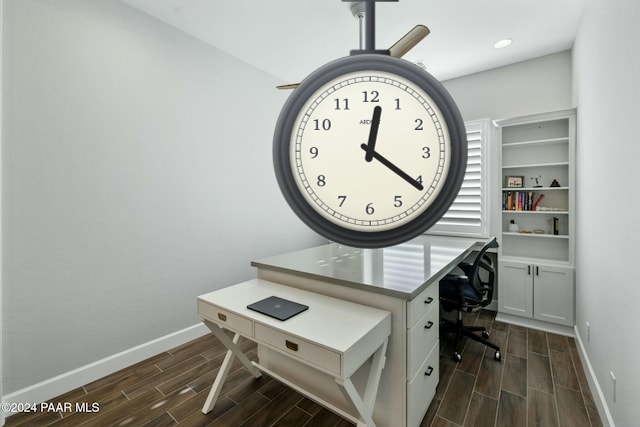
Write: 12:21
